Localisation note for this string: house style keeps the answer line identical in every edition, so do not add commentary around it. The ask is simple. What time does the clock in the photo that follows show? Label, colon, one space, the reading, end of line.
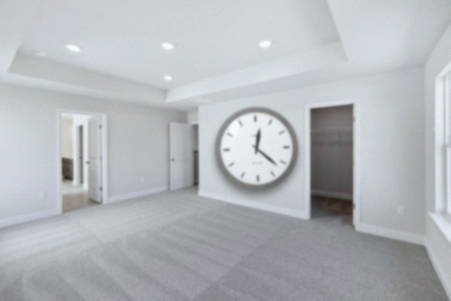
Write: 12:22
